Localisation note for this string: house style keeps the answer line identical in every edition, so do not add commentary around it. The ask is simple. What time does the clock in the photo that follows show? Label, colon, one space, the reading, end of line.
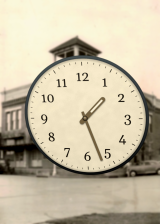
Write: 1:27
